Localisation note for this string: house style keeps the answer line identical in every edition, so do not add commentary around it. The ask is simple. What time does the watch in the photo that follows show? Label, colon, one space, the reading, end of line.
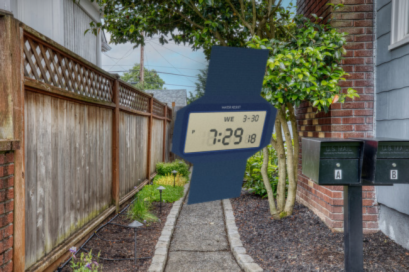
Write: 7:29:18
